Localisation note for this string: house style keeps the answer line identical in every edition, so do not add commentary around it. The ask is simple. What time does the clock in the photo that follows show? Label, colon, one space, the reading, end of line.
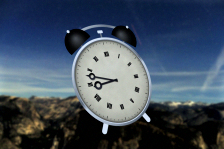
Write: 8:48
